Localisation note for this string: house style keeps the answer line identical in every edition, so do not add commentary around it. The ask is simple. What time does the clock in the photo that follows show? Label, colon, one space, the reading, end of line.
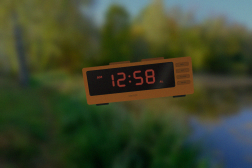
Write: 12:58
